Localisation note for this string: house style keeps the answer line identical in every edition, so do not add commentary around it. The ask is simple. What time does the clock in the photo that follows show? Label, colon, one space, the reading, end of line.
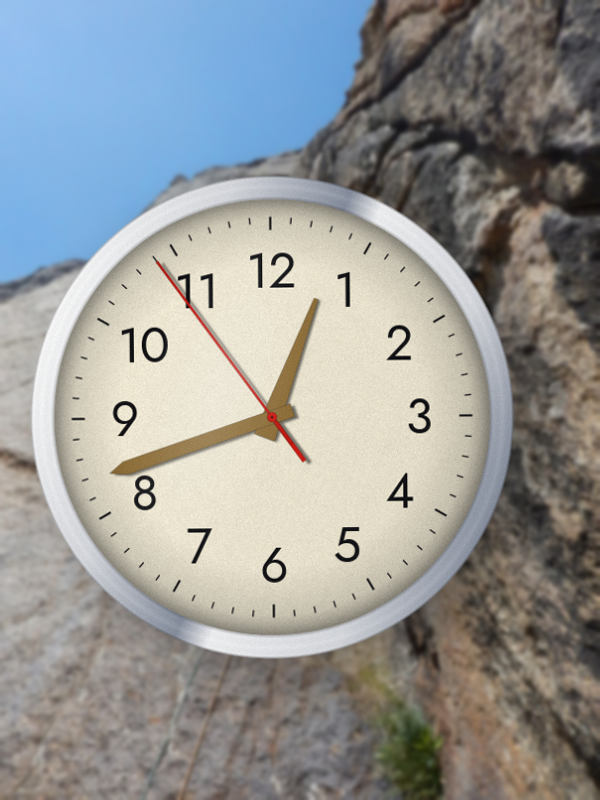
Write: 12:41:54
